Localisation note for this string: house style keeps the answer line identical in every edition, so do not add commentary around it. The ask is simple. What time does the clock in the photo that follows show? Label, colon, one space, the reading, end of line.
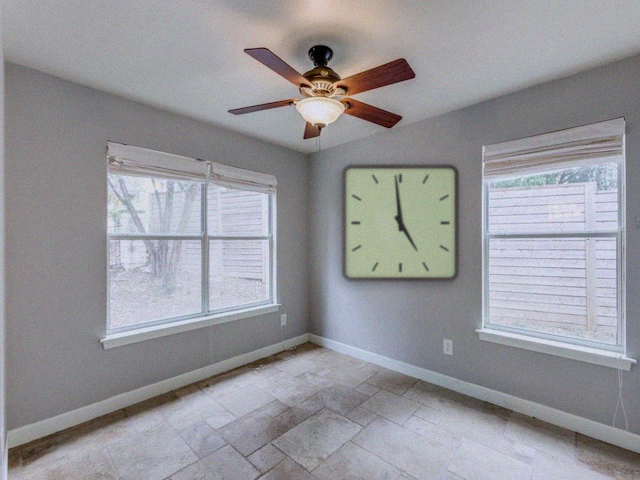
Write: 4:59
